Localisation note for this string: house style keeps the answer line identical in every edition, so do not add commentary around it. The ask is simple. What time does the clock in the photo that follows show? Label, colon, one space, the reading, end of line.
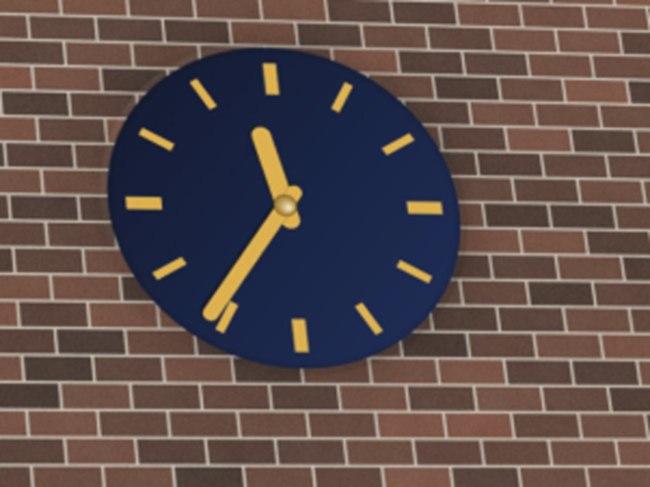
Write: 11:36
